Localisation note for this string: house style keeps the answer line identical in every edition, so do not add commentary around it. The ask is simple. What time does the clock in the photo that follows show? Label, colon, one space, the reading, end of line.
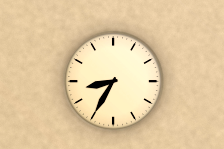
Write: 8:35
